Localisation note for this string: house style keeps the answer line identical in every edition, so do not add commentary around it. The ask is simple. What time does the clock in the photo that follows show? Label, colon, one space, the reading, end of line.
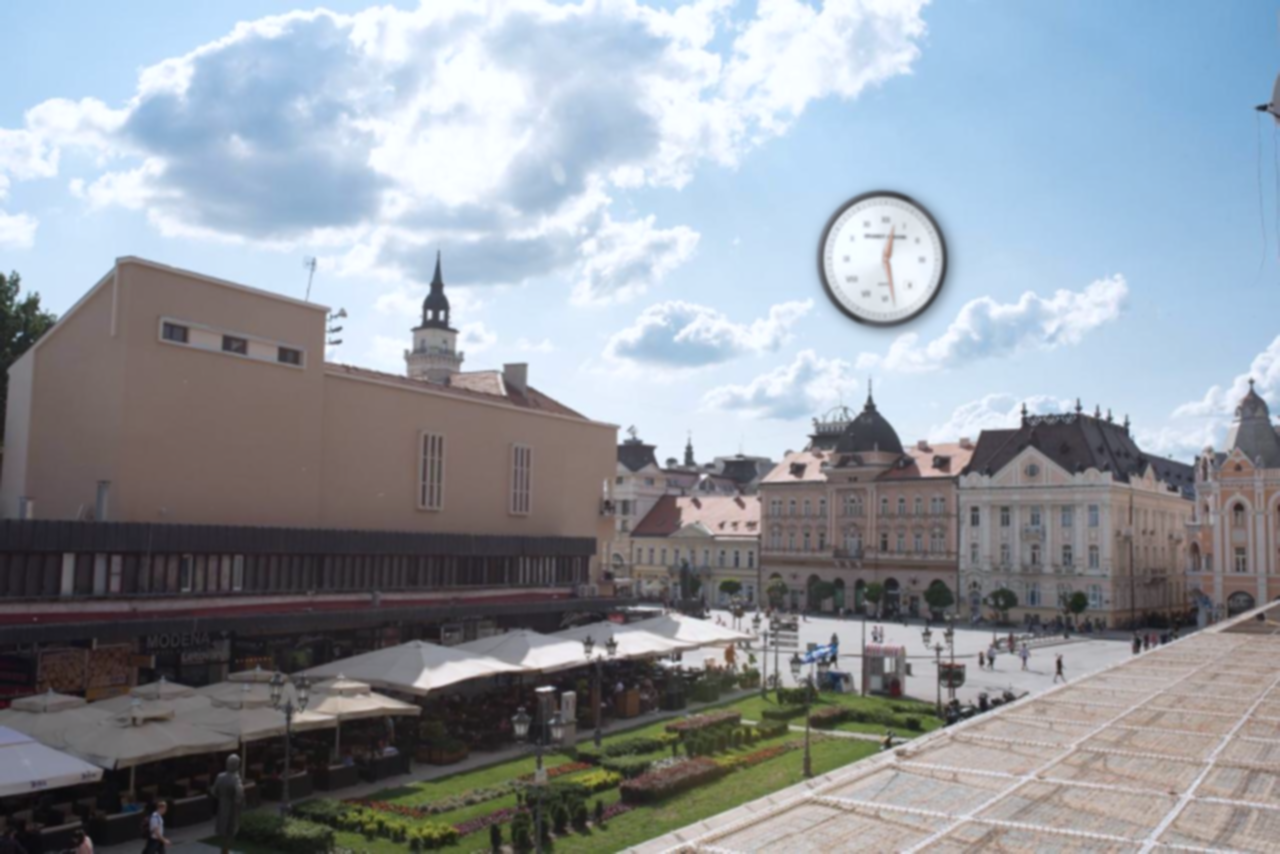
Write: 12:28
